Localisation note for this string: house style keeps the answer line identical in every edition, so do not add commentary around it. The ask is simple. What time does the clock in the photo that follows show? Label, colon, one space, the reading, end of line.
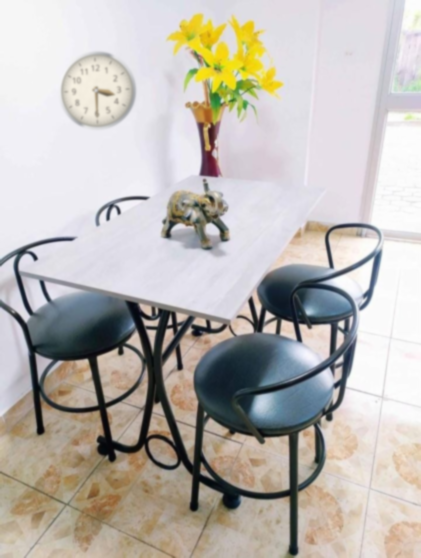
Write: 3:30
